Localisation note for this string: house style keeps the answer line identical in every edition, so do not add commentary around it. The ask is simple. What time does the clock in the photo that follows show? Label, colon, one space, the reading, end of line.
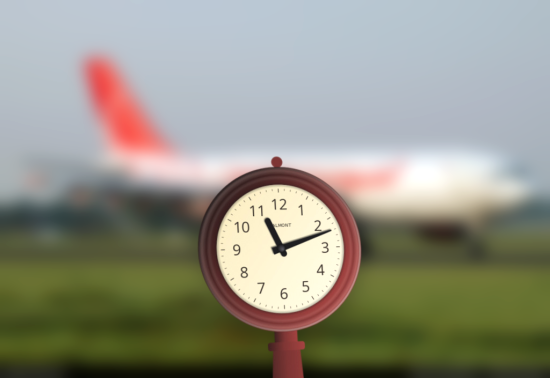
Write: 11:12
